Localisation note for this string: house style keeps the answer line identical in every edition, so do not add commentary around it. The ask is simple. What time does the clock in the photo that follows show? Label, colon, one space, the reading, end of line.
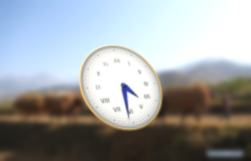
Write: 4:31
